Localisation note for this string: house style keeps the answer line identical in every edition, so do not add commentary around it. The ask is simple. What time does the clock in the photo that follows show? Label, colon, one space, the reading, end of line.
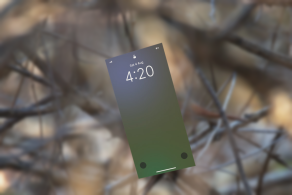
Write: 4:20
